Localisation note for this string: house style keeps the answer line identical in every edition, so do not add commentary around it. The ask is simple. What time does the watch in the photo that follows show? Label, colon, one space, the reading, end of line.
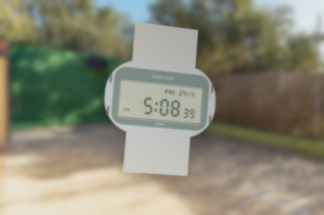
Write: 5:08:39
